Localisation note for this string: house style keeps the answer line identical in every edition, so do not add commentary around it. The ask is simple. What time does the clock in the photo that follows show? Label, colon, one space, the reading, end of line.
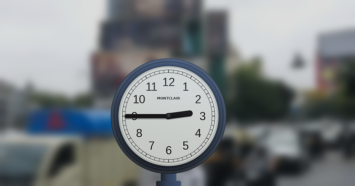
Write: 2:45
